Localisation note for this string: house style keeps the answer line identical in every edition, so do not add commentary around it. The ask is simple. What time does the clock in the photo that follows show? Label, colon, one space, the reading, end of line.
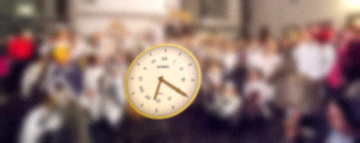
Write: 6:20
